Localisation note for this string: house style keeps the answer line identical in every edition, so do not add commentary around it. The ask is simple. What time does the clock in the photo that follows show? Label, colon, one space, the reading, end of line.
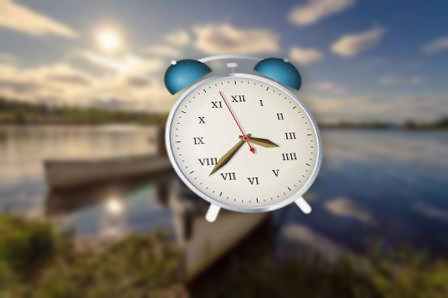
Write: 3:37:57
